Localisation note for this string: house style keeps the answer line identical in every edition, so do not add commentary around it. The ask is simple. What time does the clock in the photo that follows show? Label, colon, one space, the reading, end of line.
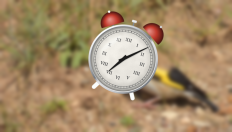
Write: 7:08
